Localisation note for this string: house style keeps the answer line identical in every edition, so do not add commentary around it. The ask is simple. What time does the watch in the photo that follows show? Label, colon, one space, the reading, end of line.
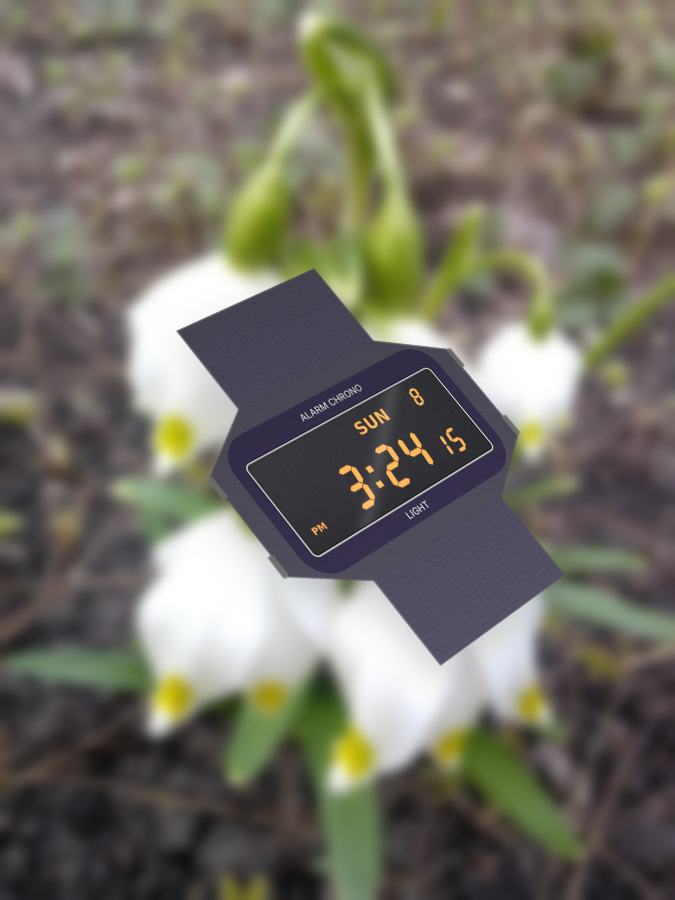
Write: 3:24:15
